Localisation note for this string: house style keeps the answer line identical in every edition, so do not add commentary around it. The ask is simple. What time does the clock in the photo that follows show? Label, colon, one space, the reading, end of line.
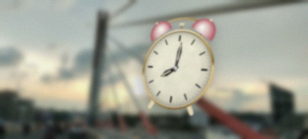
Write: 8:01
